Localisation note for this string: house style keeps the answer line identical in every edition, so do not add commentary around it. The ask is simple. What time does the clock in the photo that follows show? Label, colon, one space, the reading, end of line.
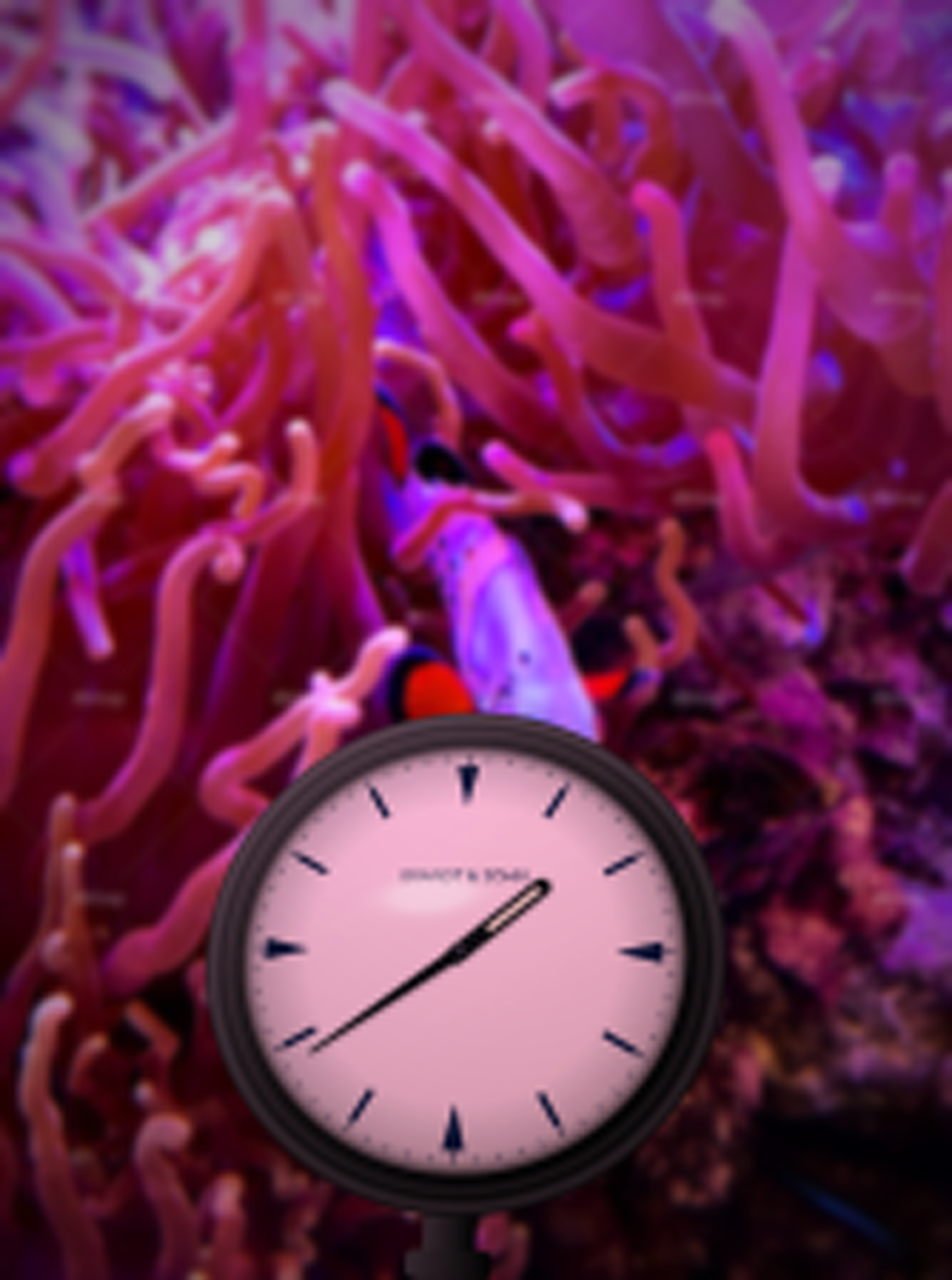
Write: 1:39
